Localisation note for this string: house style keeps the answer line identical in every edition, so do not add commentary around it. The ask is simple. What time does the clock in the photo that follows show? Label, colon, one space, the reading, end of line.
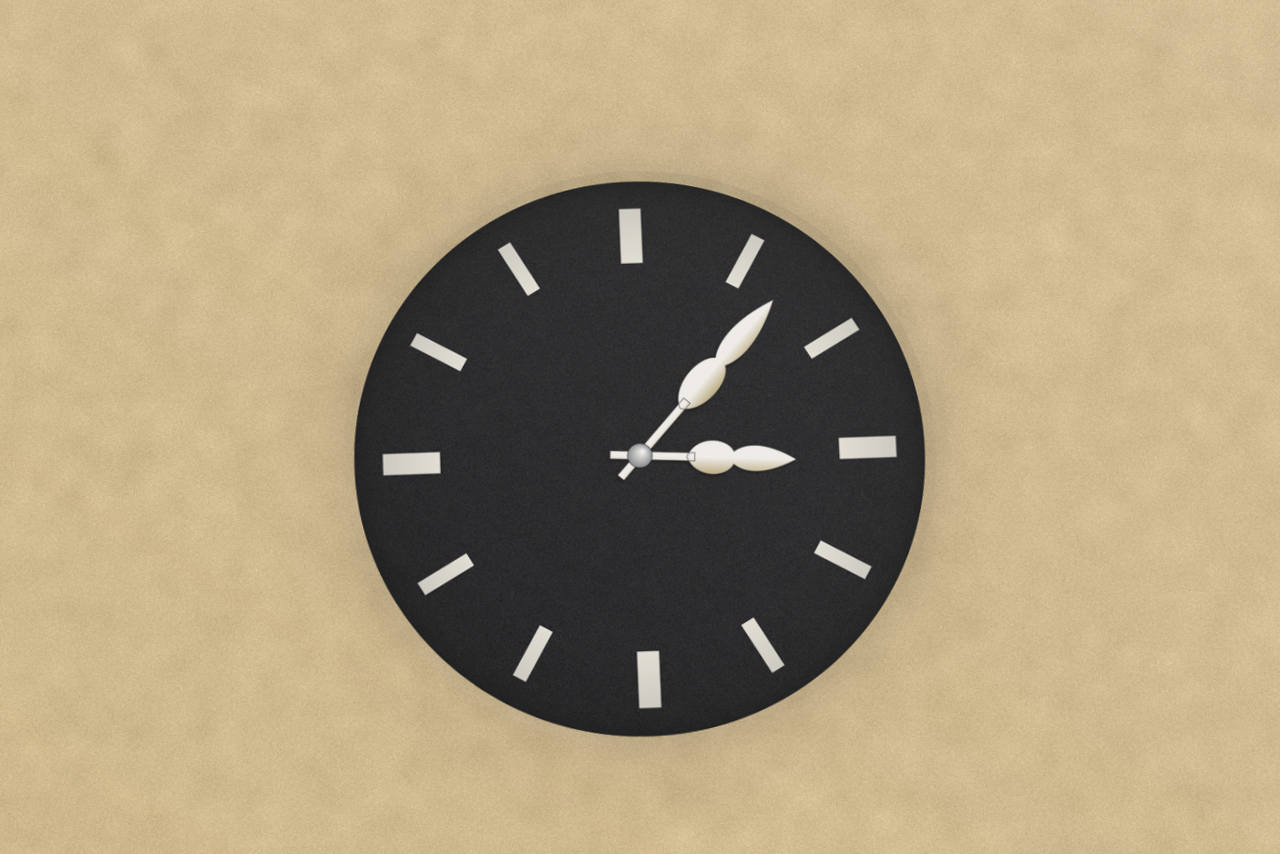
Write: 3:07
